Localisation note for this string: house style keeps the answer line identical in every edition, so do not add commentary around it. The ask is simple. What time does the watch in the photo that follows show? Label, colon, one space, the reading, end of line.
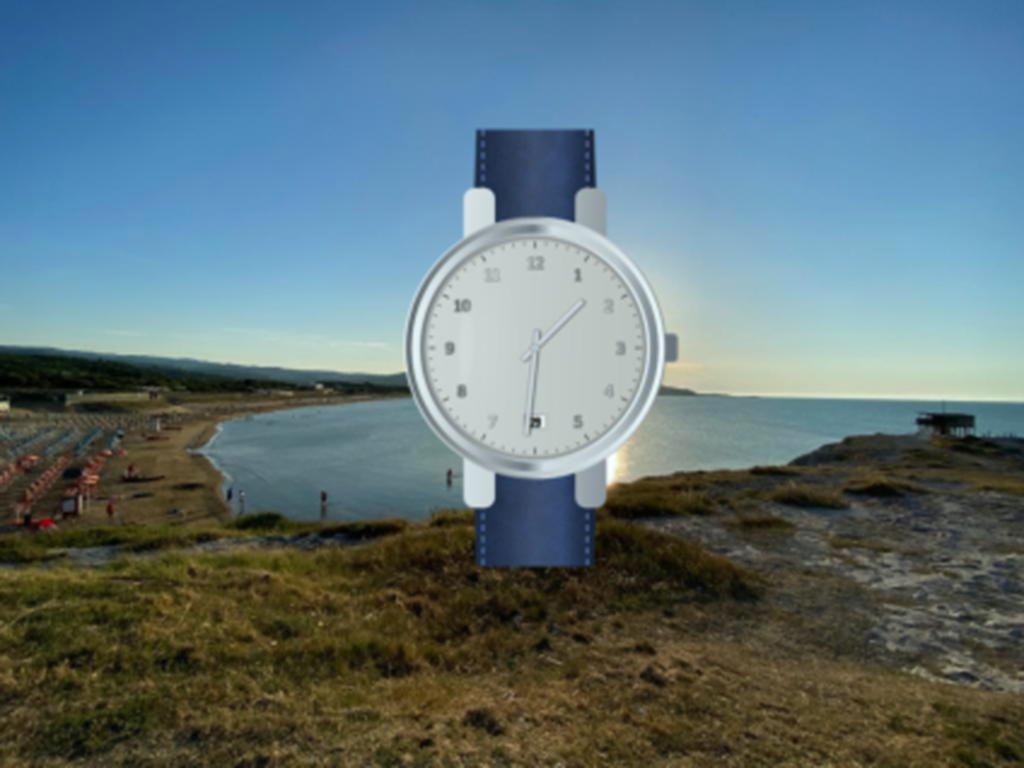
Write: 1:31
